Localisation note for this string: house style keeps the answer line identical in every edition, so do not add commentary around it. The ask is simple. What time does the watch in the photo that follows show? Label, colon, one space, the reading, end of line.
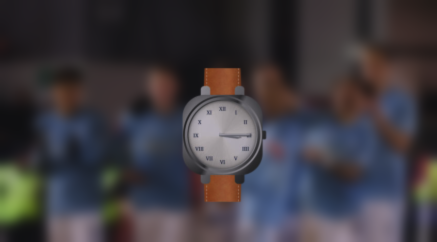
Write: 3:15
